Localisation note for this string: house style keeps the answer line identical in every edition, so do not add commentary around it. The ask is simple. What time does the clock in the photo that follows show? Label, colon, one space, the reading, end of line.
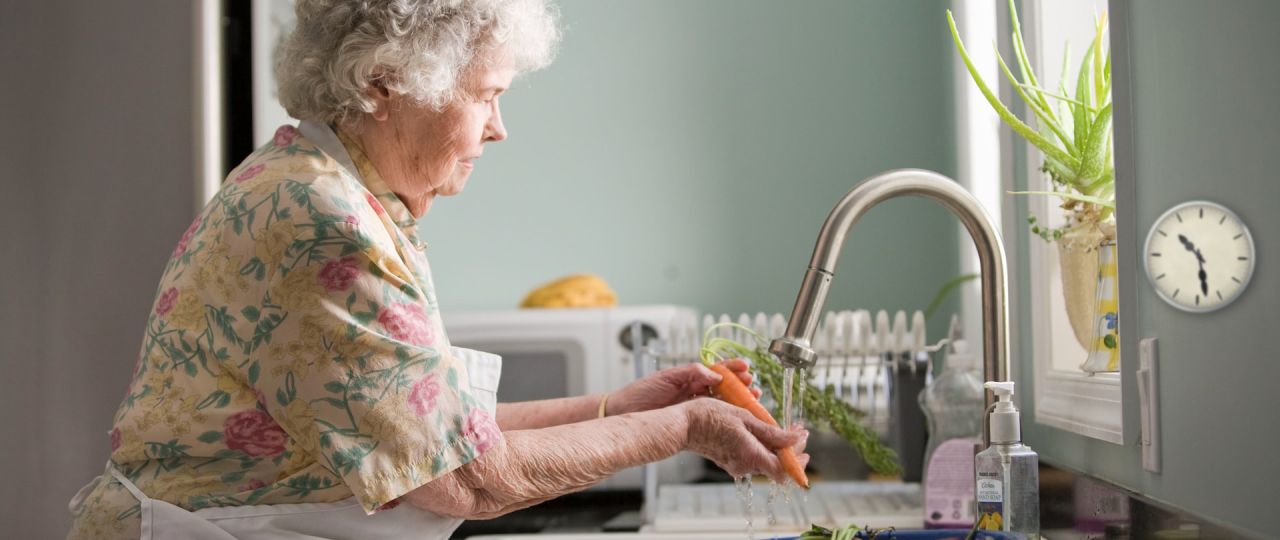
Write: 10:28
